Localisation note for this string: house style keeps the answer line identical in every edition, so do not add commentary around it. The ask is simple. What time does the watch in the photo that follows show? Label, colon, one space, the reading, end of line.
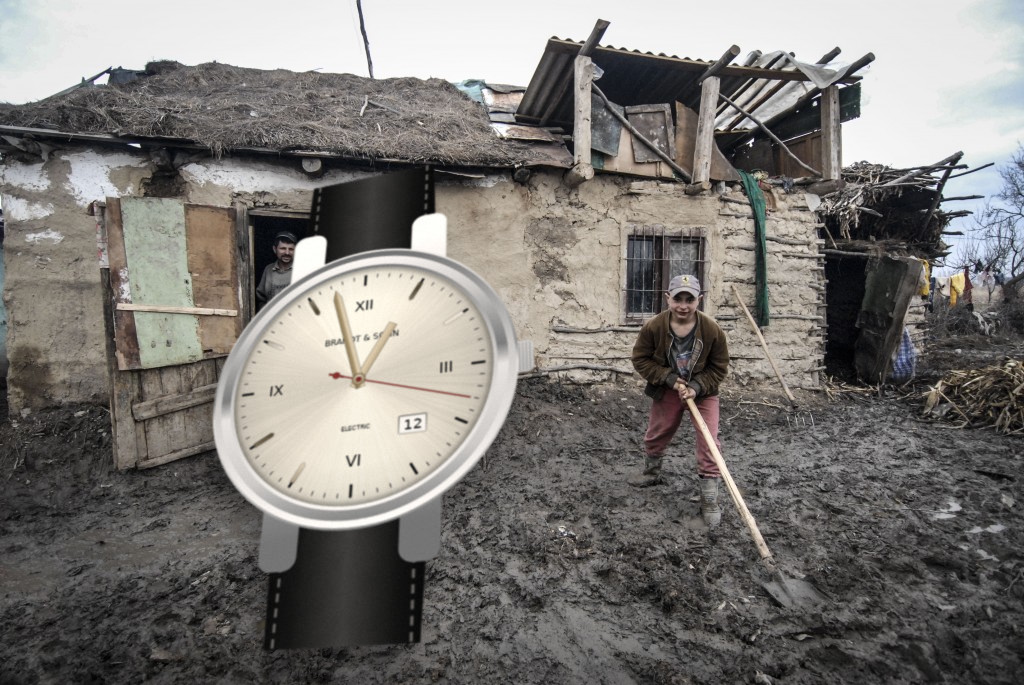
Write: 12:57:18
